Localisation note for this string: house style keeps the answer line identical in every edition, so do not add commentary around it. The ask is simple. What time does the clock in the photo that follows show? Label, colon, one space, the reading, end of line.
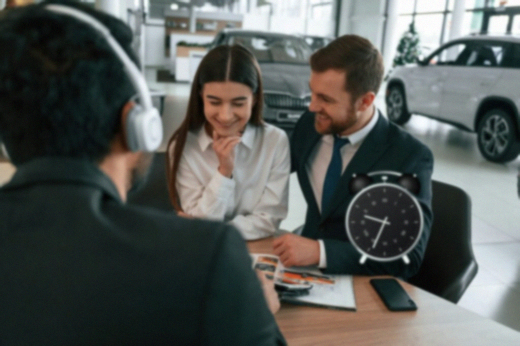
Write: 9:34
